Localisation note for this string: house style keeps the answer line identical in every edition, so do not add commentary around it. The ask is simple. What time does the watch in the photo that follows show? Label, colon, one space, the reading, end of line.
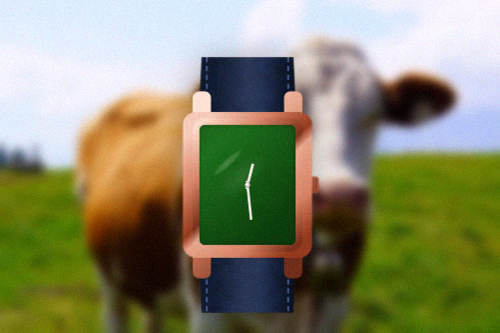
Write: 12:29
